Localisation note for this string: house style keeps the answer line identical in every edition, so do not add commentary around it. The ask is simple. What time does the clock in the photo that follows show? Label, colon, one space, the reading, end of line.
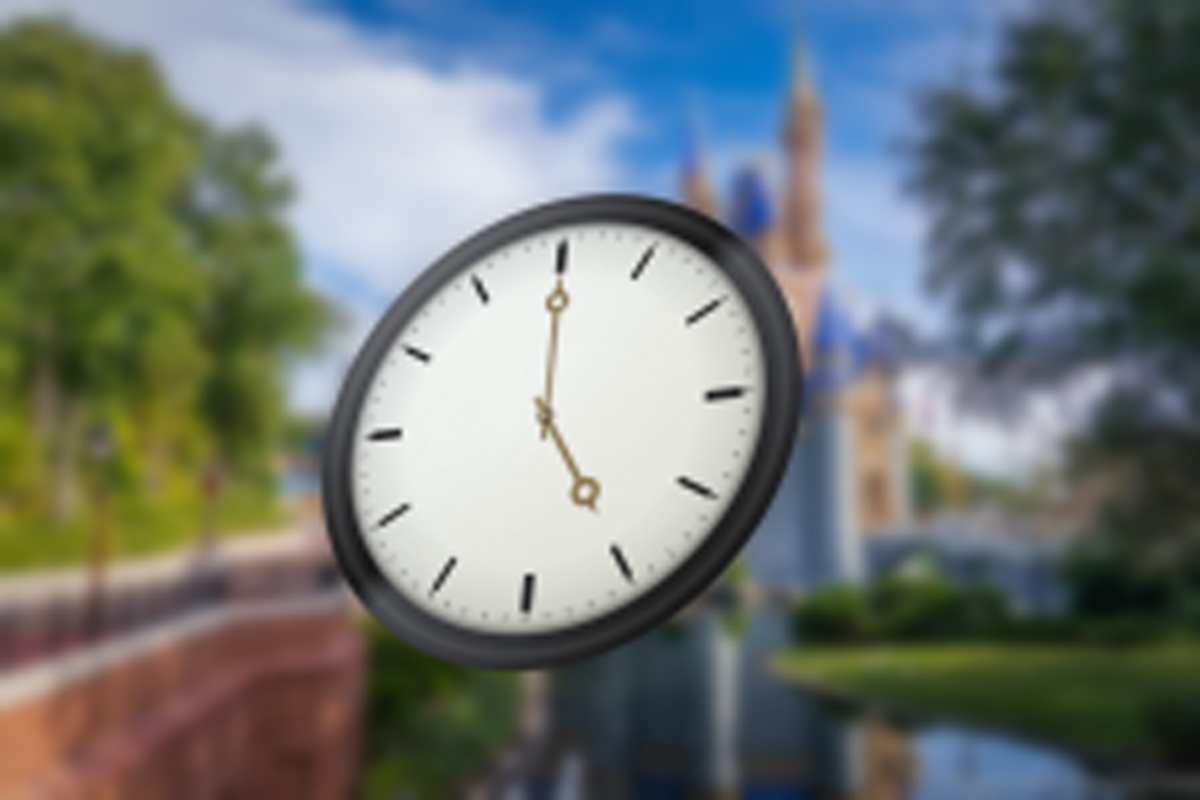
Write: 5:00
